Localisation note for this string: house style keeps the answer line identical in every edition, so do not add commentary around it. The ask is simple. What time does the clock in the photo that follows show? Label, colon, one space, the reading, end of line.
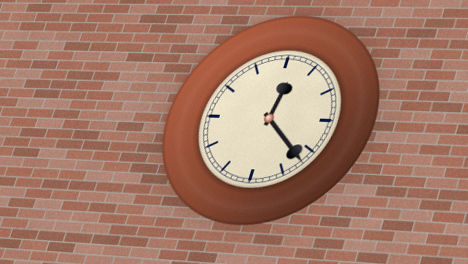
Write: 12:22
